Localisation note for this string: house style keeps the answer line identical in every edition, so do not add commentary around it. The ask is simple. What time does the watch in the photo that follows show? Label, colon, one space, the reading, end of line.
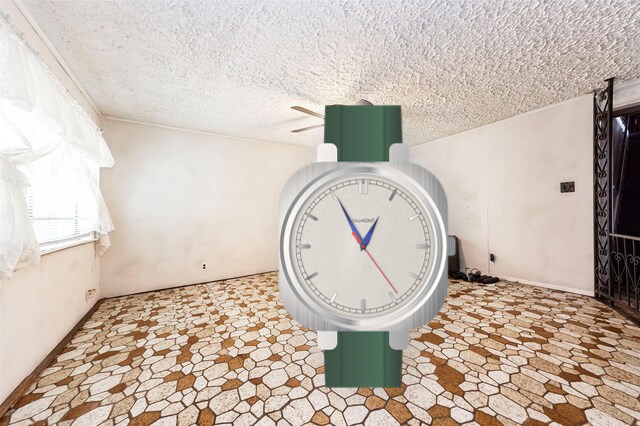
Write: 12:55:24
